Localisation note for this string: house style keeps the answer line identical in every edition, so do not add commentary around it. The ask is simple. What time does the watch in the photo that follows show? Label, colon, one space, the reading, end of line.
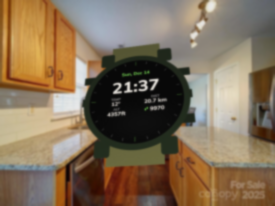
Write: 21:37
